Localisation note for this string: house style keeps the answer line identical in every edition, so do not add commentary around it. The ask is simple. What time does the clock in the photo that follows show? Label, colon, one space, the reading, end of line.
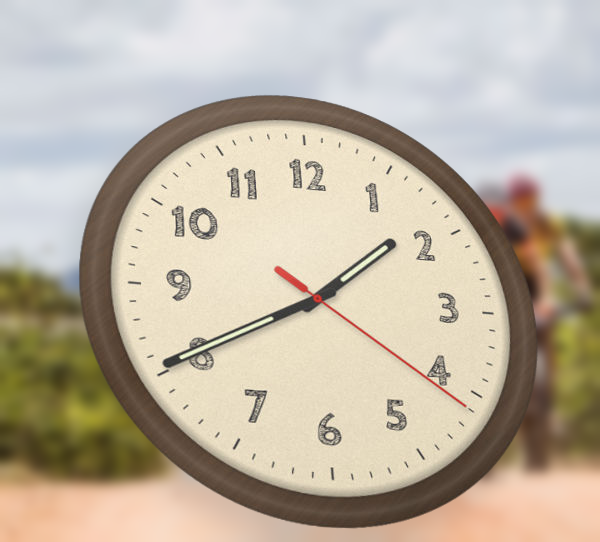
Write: 1:40:21
